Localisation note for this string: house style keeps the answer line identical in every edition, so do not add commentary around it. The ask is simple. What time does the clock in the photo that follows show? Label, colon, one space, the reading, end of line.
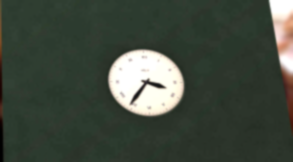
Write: 3:36
